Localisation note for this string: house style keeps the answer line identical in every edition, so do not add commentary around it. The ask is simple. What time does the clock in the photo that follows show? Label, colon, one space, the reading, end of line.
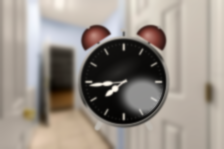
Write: 7:44
